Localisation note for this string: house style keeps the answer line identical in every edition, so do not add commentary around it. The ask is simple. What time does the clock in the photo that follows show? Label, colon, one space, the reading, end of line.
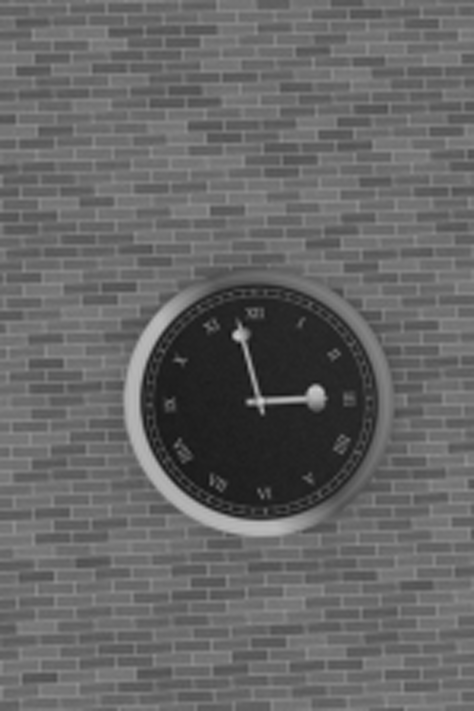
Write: 2:58
